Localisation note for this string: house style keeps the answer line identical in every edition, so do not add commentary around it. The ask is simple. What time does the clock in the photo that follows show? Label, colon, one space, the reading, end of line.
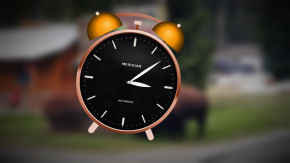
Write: 3:08
